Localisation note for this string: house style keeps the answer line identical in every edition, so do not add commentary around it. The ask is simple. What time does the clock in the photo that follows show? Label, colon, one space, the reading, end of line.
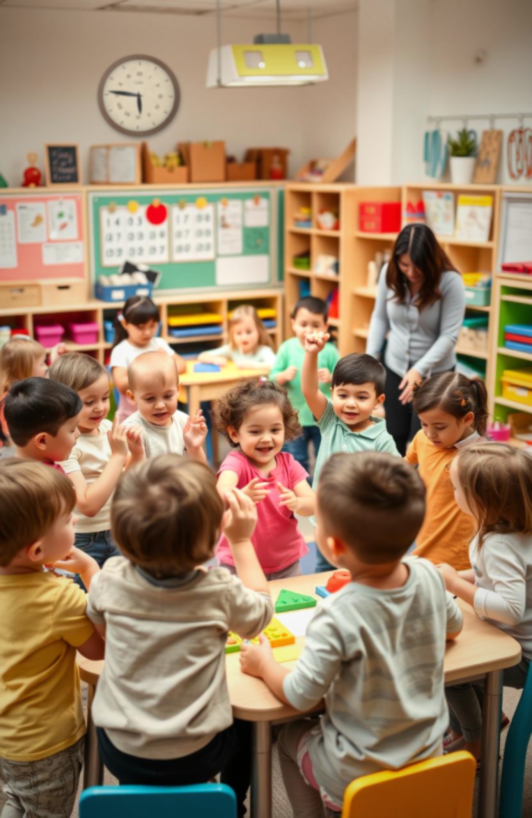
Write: 5:46
